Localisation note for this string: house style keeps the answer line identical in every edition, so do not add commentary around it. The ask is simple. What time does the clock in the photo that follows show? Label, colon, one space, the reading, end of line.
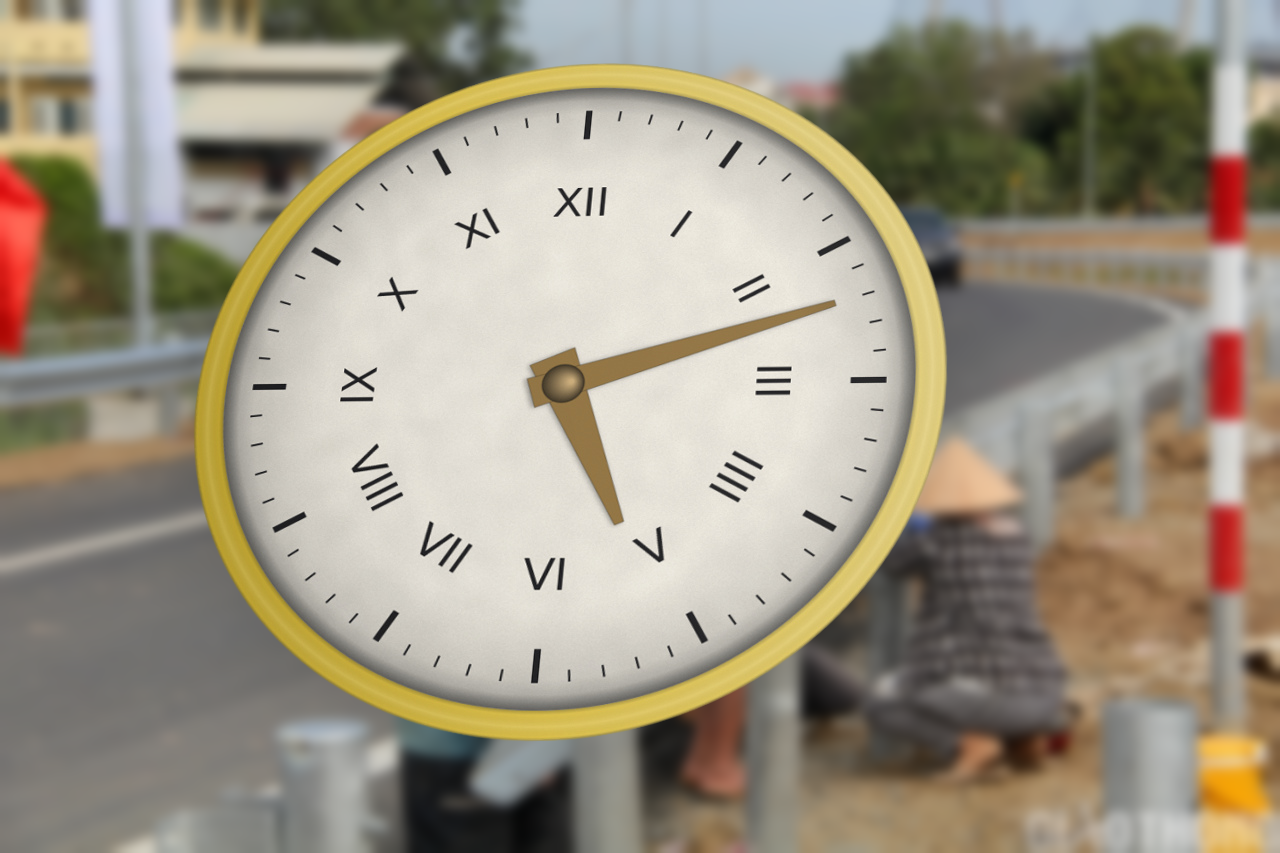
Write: 5:12
